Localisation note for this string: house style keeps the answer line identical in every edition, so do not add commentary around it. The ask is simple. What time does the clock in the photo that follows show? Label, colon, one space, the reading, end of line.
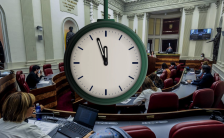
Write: 11:57
